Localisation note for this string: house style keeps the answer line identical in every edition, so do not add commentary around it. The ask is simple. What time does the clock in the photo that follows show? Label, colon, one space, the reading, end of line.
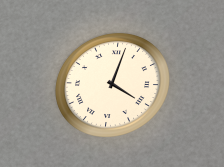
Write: 4:02
